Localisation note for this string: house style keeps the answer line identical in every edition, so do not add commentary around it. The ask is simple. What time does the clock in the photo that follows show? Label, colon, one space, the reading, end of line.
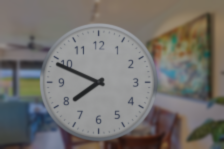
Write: 7:49
